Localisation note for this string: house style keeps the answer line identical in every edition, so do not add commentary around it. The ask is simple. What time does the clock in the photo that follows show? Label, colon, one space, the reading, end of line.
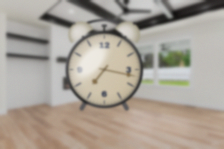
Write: 7:17
